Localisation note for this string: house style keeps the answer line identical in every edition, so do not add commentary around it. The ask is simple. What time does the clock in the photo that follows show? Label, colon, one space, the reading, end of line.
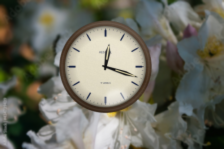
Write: 12:18
